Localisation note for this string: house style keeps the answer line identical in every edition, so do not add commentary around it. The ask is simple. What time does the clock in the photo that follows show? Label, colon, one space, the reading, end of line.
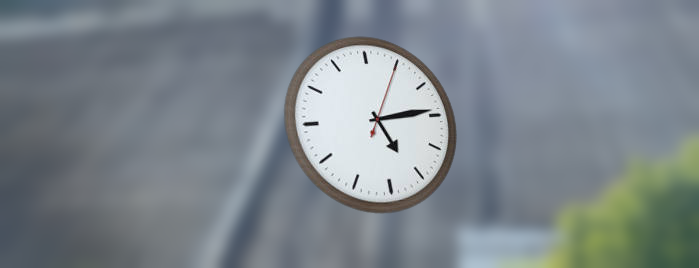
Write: 5:14:05
